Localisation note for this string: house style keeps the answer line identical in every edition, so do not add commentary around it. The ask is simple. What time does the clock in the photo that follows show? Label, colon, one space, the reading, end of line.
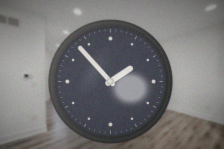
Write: 1:53
